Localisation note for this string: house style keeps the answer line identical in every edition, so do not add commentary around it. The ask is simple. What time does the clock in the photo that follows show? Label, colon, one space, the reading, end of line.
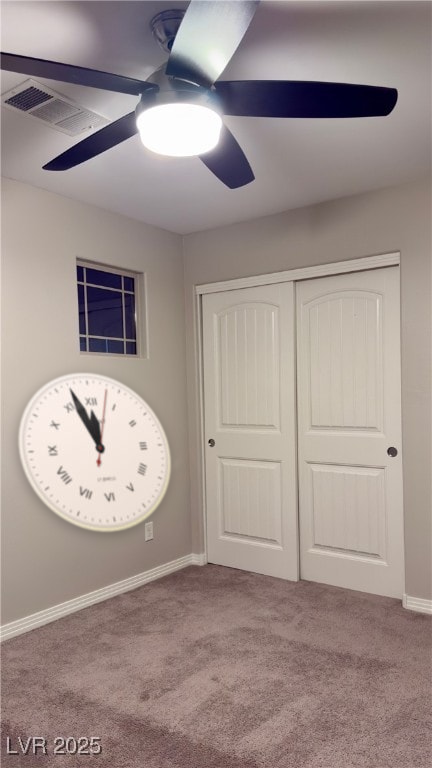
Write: 11:57:03
